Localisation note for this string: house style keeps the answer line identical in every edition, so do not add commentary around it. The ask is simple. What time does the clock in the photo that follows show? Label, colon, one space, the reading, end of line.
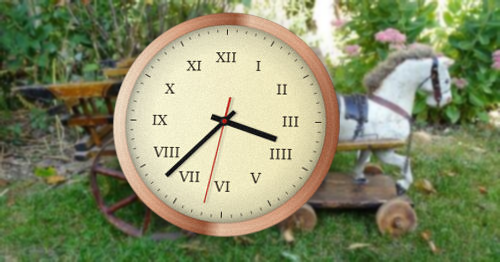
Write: 3:37:32
